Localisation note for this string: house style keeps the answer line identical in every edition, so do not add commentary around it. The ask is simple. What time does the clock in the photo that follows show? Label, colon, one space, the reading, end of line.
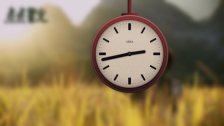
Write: 2:43
